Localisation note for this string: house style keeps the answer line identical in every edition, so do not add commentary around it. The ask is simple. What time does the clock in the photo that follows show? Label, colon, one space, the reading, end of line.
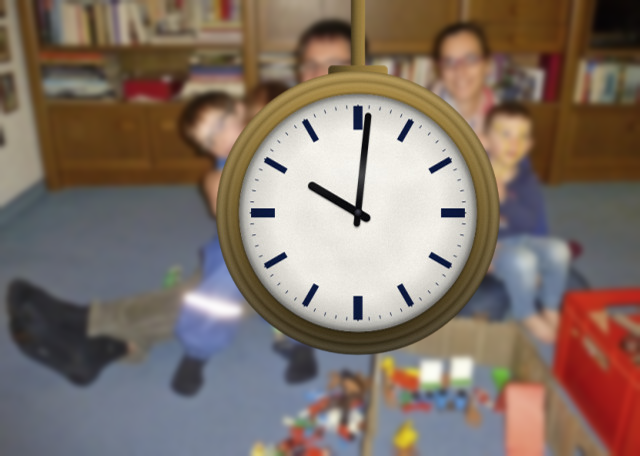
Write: 10:01
